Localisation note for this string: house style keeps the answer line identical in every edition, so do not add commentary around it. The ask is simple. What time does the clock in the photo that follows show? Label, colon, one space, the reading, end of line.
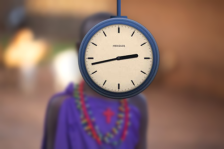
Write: 2:43
